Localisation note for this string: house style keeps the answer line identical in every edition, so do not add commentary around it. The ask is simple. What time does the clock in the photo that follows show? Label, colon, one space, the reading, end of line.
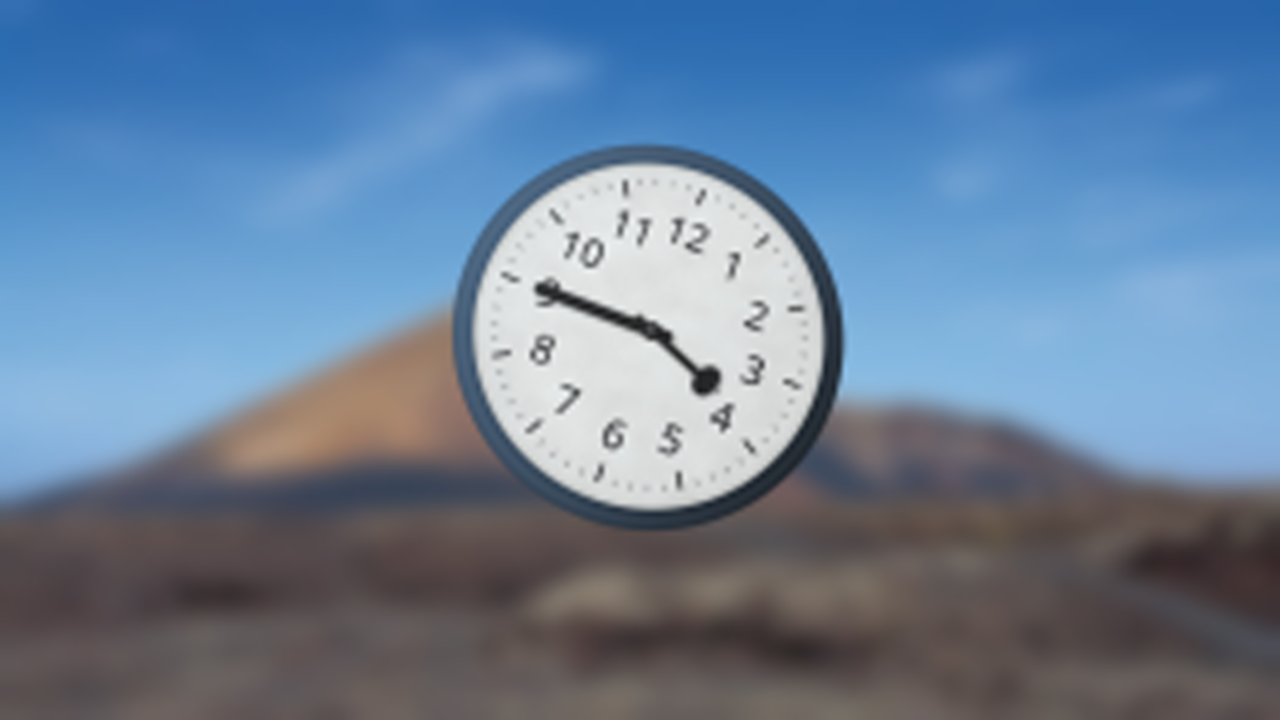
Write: 3:45
